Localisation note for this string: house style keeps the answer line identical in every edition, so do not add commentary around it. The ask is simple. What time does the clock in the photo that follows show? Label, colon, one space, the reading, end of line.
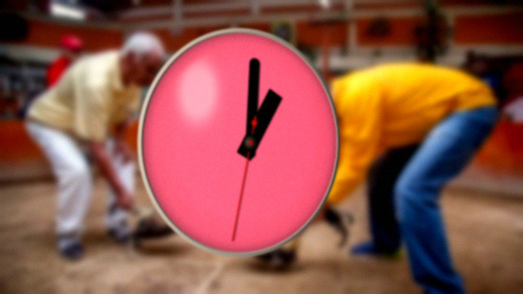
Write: 1:00:32
